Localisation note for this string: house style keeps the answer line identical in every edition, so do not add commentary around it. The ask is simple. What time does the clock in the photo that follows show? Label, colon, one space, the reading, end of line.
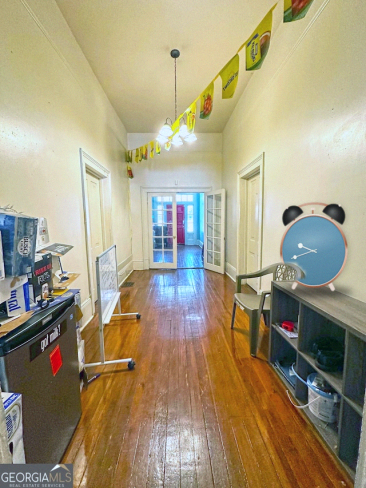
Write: 9:42
